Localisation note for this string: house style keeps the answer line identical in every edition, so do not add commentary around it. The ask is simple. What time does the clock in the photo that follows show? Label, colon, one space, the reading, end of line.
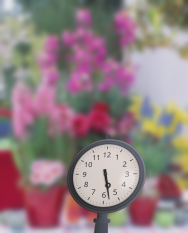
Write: 5:28
